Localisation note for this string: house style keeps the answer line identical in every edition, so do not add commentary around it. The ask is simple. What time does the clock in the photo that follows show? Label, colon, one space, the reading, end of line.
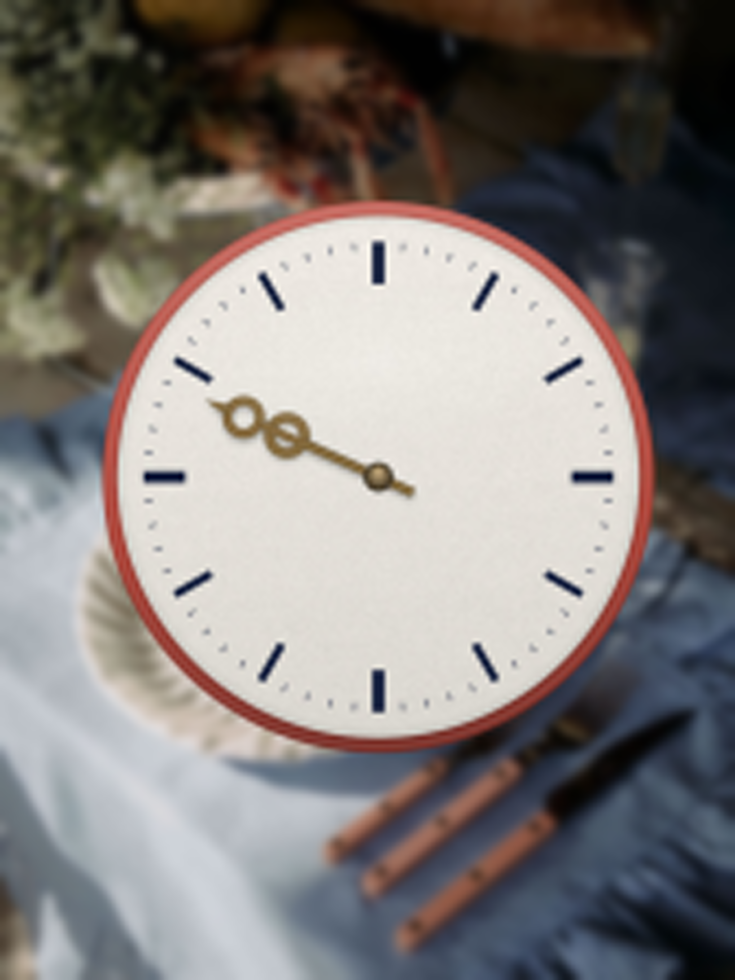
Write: 9:49
